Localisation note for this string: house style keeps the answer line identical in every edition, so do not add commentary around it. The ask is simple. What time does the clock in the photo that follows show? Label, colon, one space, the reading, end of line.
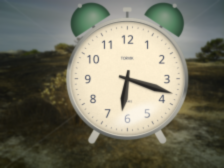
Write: 6:18
